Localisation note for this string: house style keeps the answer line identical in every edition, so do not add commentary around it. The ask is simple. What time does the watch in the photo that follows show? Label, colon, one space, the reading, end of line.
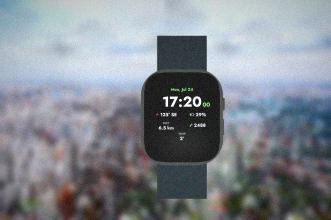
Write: 17:20
